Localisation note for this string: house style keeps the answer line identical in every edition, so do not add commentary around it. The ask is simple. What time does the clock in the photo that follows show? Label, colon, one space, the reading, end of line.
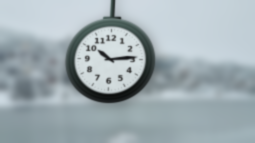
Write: 10:14
